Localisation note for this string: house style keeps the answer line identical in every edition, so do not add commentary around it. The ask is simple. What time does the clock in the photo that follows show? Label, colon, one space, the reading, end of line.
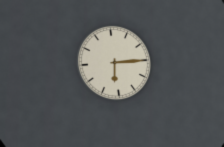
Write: 6:15
